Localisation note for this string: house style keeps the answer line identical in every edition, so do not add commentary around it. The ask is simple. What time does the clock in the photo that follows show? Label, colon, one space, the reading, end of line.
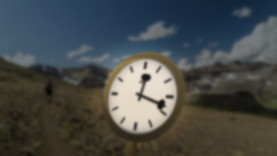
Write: 12:18
